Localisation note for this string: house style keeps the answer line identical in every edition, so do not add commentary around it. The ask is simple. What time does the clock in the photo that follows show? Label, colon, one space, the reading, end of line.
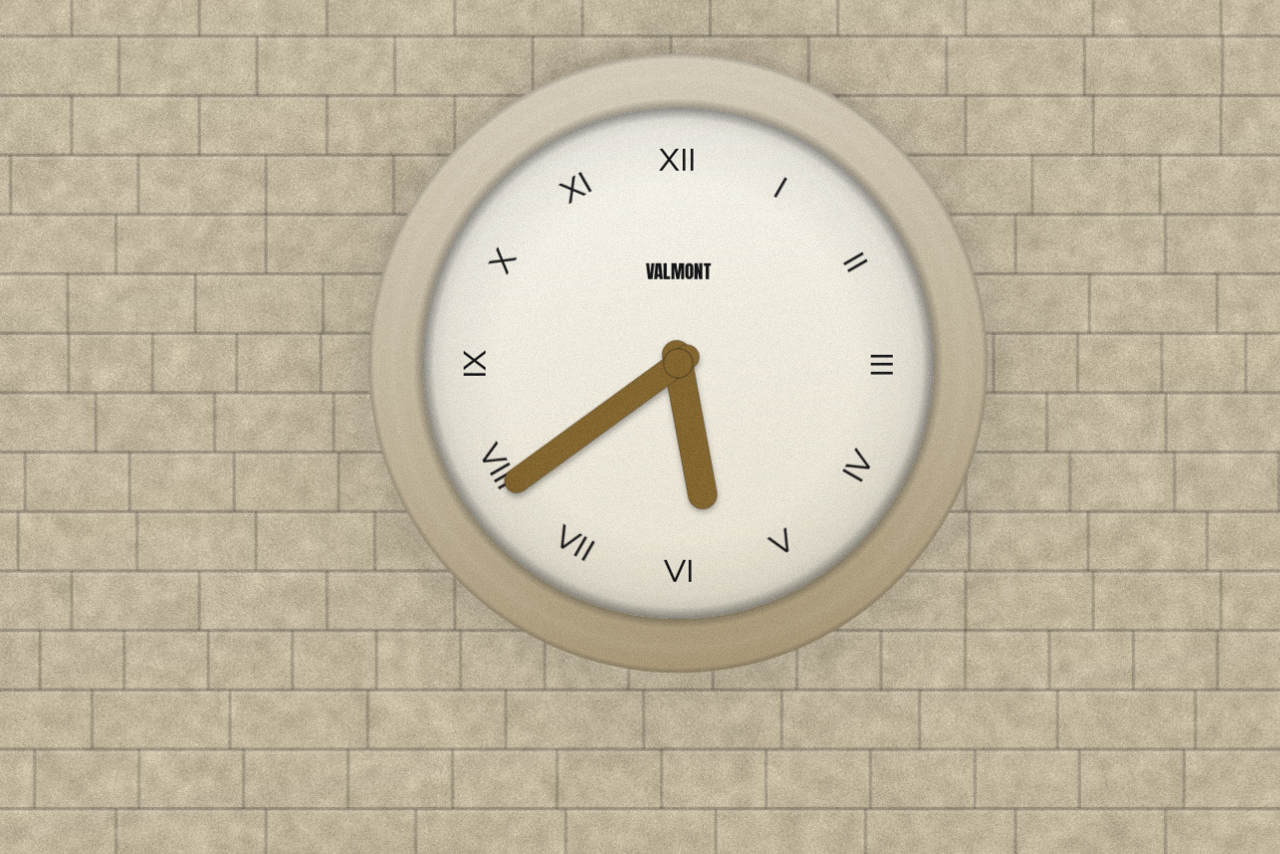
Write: 5:39
